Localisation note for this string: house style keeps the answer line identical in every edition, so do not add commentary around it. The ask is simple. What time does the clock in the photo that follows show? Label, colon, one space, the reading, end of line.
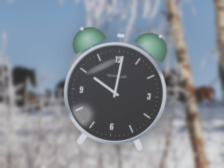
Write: 10:01
